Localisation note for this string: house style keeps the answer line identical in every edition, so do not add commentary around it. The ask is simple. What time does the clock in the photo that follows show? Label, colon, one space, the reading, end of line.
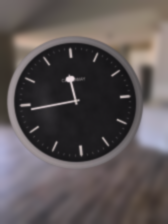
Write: 11:44
